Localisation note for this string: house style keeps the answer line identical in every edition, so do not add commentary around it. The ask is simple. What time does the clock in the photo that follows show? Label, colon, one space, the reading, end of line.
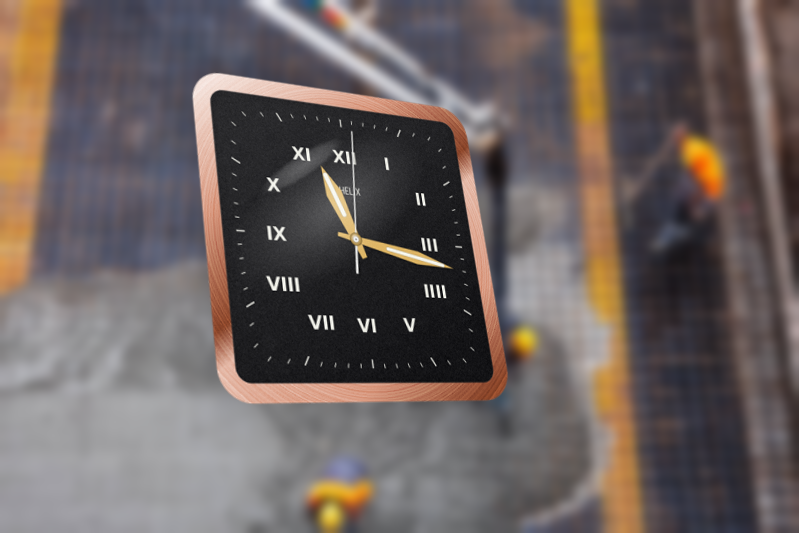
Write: 11:17:01
